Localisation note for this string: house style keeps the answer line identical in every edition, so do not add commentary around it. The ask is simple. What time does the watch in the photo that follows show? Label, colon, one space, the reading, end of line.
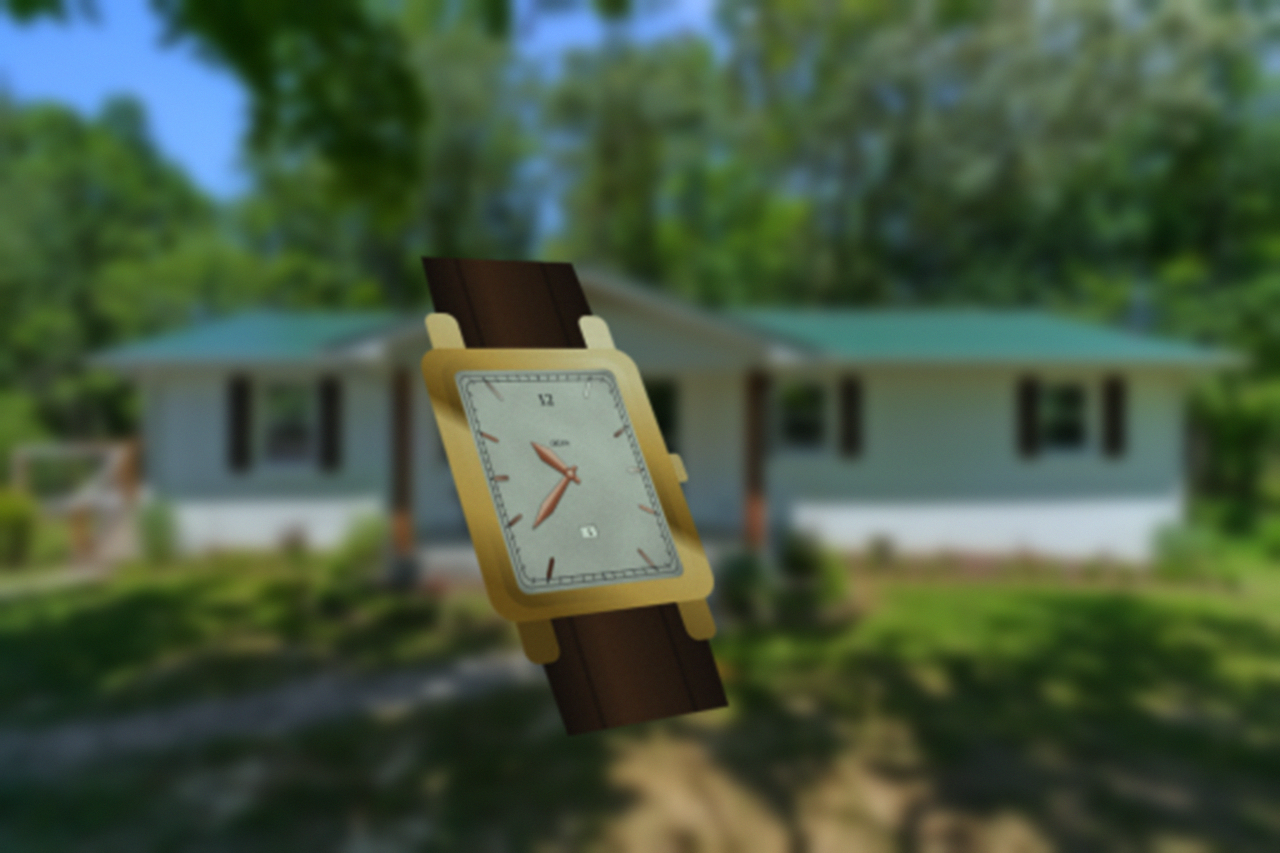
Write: 10:38
